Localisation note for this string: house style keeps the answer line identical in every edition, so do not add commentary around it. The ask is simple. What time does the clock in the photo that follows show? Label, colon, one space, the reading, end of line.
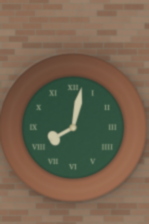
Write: 8:02
